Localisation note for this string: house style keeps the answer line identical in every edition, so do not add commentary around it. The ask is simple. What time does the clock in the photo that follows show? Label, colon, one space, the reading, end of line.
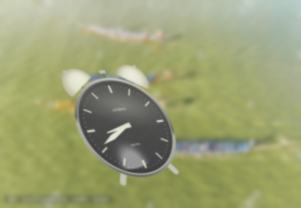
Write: 8:41
